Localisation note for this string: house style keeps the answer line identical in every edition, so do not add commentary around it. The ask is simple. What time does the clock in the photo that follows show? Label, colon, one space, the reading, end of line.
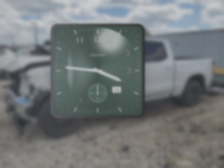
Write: 3:46
